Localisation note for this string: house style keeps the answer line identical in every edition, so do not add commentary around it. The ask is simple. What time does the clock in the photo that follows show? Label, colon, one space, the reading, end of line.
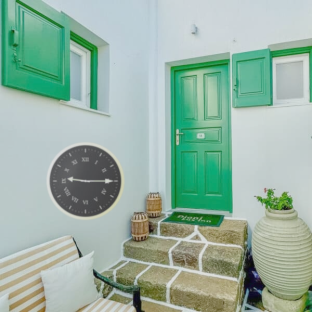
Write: 9:15
